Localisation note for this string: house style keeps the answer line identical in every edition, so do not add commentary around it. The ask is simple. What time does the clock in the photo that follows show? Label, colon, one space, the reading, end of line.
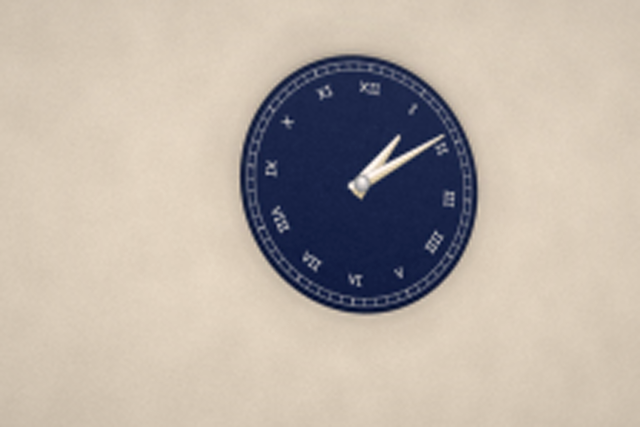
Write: 1:09
